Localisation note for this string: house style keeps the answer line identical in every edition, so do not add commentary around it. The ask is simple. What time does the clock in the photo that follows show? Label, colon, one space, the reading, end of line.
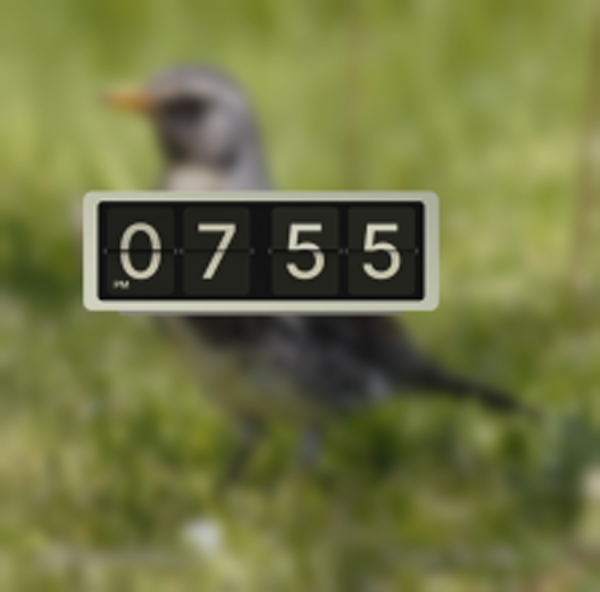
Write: 7:55
